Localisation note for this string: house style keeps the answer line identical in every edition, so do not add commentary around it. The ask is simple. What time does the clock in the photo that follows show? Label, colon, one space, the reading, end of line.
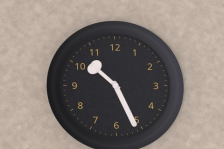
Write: 10:26
